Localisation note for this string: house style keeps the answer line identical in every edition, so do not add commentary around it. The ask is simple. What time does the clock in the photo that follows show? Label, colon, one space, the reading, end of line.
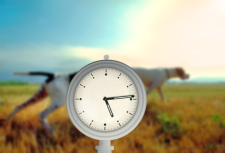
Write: 5:14
